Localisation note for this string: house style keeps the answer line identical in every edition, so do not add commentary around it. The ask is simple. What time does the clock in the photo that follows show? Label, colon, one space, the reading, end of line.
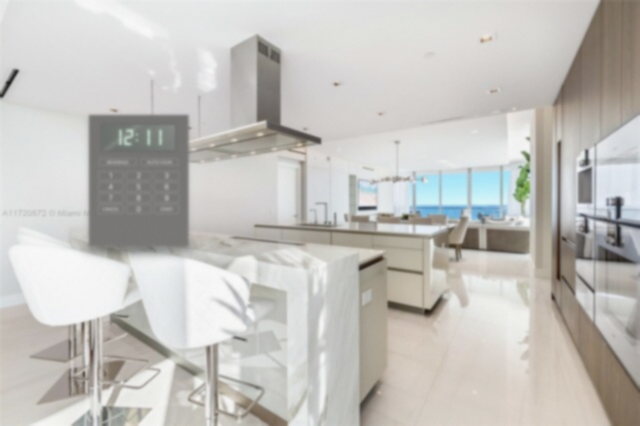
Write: 12:11
